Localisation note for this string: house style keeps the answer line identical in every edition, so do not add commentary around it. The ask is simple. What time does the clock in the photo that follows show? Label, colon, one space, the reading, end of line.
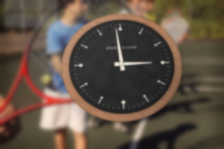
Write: 2:59
